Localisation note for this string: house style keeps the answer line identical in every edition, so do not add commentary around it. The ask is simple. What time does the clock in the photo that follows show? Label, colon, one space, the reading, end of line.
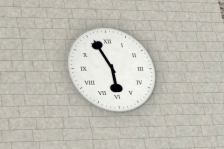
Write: 5:56
